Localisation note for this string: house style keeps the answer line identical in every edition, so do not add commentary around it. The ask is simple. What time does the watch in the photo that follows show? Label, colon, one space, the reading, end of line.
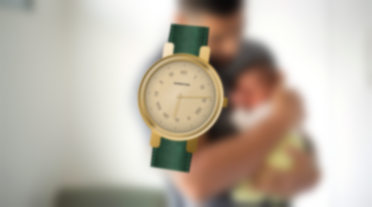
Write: 6:14
